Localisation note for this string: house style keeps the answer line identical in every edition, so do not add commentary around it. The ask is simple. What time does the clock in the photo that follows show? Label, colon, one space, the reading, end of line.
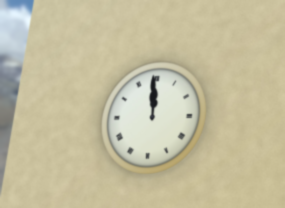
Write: 11:59
